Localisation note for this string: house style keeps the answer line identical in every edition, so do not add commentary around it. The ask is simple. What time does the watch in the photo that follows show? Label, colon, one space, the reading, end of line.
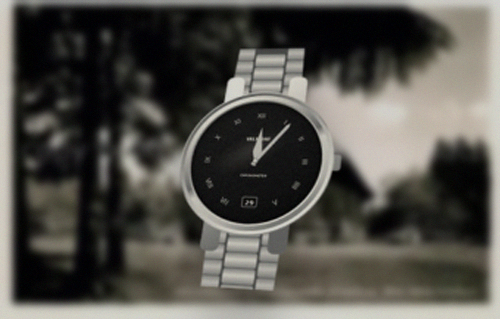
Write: 12:06
